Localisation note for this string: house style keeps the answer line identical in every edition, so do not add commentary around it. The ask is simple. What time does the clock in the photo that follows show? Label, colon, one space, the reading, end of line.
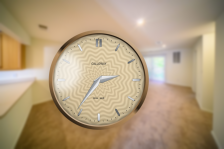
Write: 2:36
